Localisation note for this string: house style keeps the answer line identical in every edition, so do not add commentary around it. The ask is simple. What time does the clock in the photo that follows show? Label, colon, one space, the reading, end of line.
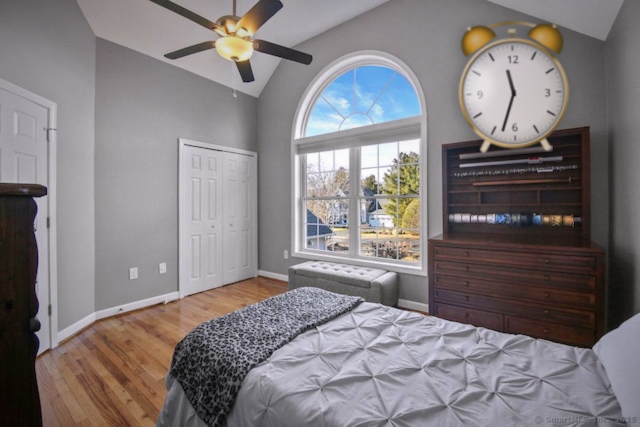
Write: 11:33
